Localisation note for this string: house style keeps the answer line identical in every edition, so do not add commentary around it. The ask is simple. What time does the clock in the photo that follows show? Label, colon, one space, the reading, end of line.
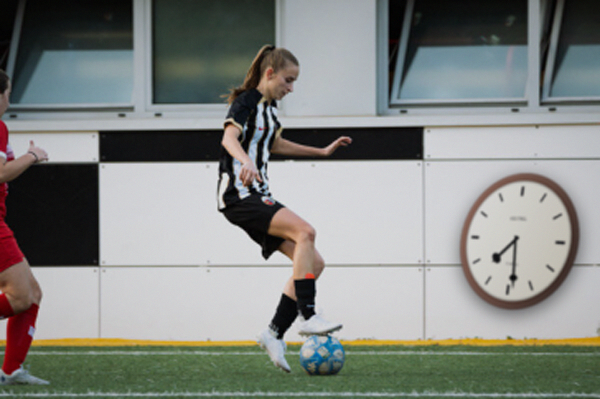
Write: 7:29
